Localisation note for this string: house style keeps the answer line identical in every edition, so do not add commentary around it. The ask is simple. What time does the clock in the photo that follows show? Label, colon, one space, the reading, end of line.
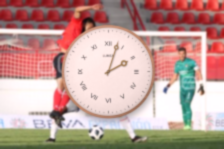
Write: 2:03
